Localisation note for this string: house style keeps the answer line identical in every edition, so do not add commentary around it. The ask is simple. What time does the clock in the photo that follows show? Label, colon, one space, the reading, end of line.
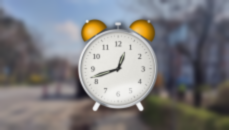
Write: 12:42
